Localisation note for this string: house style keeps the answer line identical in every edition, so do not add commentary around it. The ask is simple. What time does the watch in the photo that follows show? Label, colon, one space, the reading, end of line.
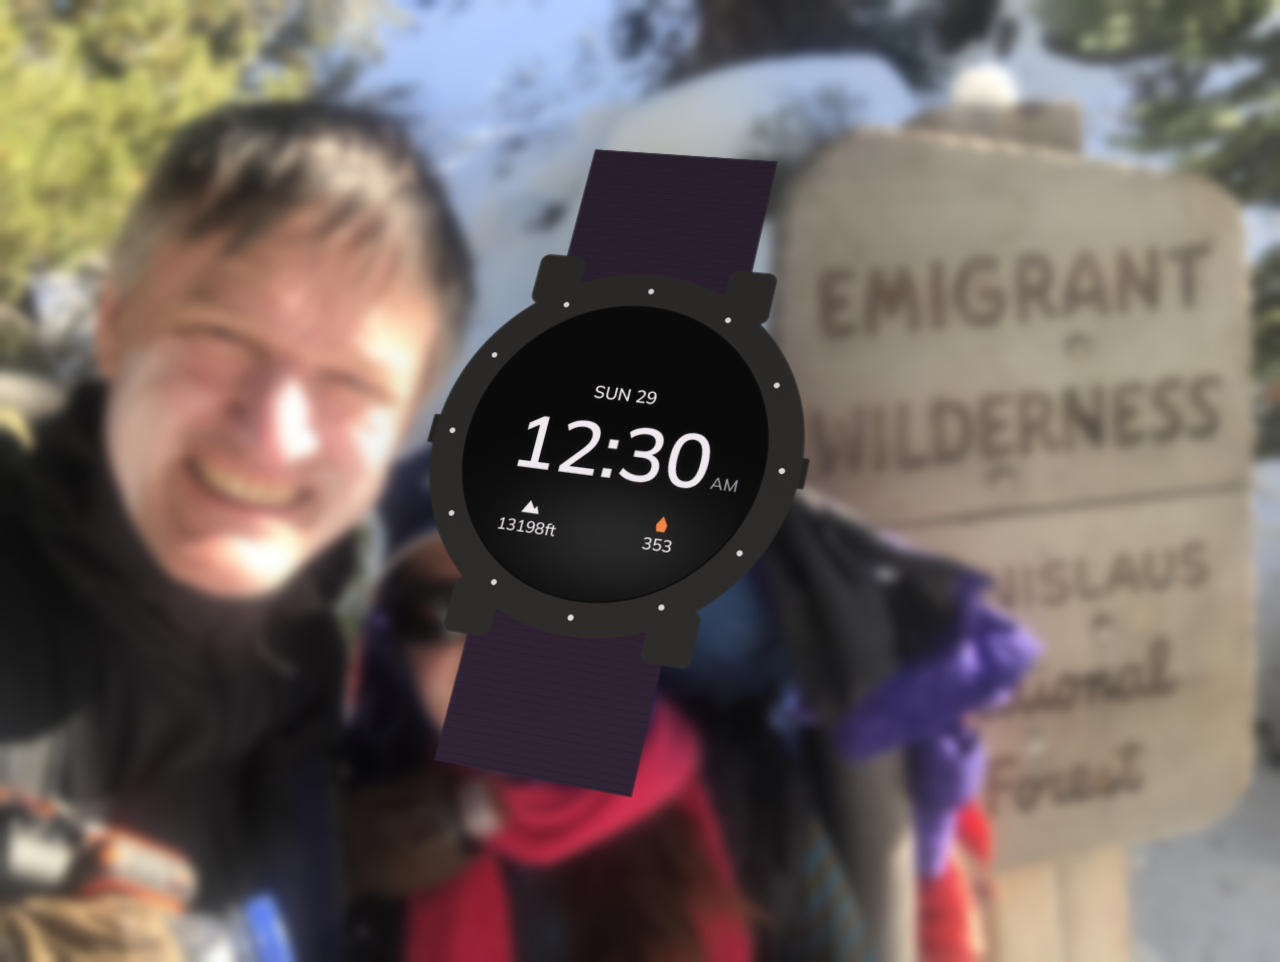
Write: 12:30
